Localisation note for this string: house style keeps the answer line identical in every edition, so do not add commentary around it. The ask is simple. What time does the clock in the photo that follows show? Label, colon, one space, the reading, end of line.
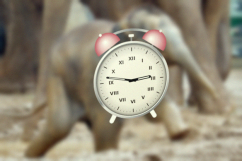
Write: 2:47
